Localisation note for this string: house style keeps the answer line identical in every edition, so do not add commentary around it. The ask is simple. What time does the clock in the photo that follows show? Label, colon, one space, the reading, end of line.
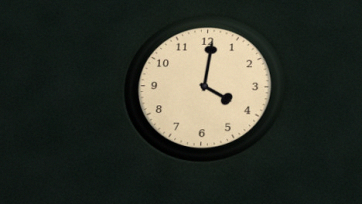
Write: 4:01
